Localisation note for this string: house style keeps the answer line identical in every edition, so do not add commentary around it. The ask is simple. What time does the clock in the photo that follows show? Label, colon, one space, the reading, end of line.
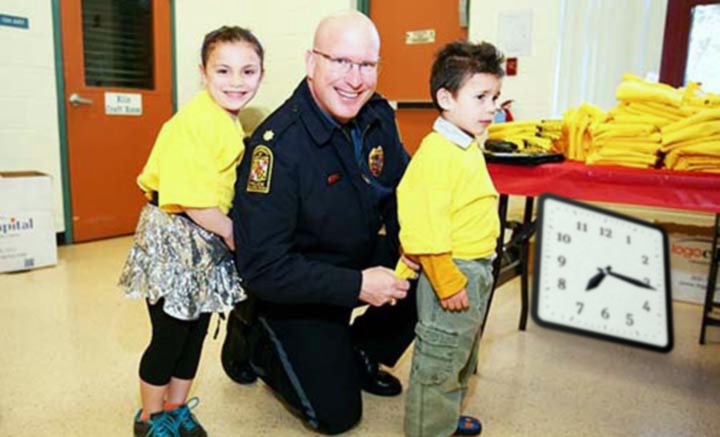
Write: 7:16
